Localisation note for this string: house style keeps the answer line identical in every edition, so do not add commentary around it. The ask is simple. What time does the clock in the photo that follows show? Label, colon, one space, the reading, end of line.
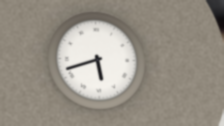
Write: 5:42
